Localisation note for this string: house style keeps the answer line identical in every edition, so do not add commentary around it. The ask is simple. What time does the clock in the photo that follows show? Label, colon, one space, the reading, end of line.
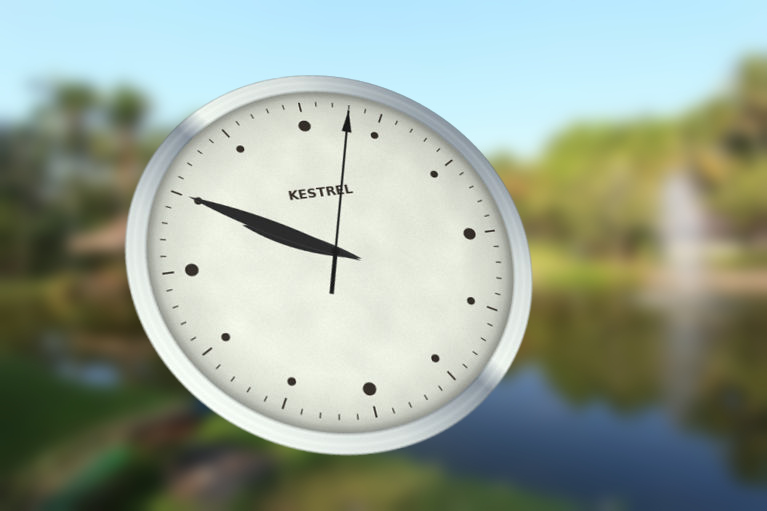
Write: 9:50:03
